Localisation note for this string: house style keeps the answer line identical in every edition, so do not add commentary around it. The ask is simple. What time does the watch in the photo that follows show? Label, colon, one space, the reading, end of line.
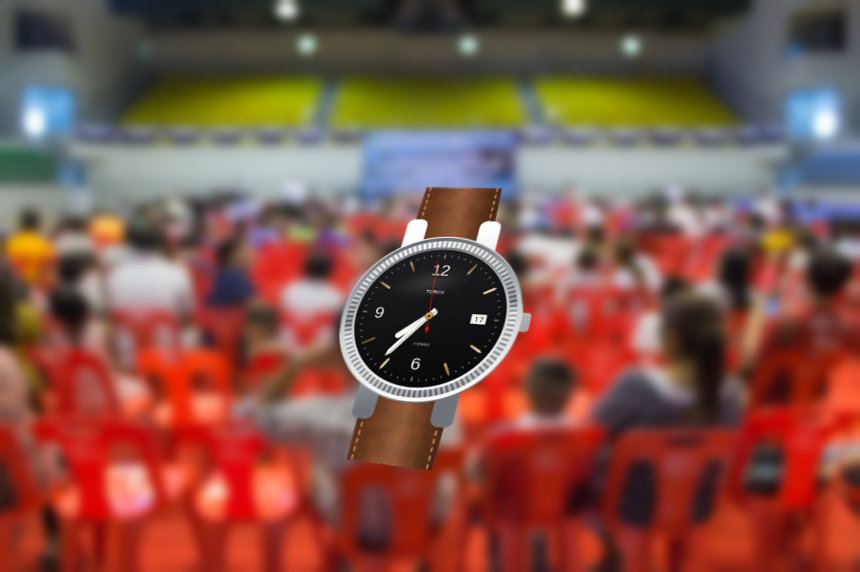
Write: 7:35:59
